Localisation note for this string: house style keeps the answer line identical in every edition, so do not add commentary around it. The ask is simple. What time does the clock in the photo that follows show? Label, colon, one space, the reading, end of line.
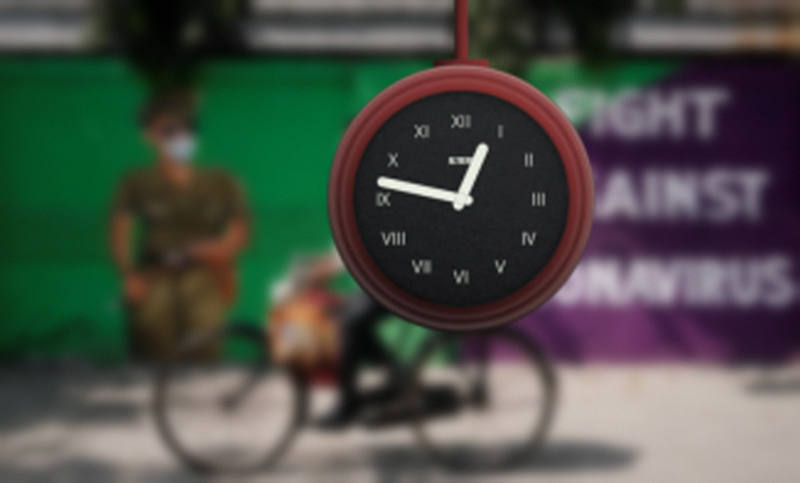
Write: 12:47
